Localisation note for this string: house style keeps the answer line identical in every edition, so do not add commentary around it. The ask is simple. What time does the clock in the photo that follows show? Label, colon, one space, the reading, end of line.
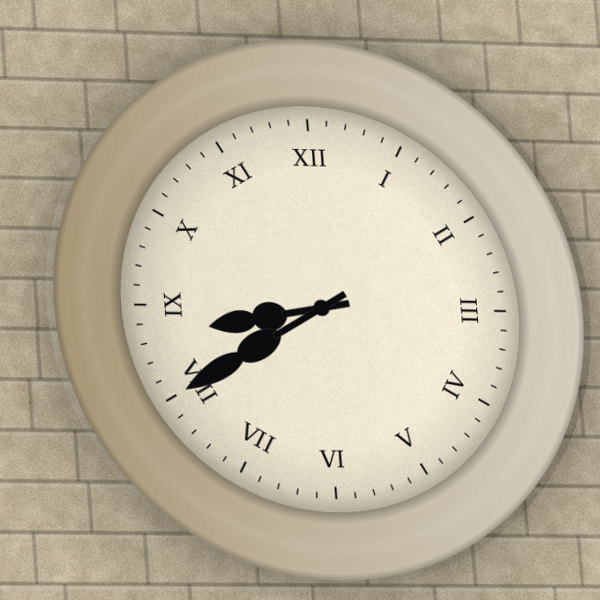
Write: 8:40
